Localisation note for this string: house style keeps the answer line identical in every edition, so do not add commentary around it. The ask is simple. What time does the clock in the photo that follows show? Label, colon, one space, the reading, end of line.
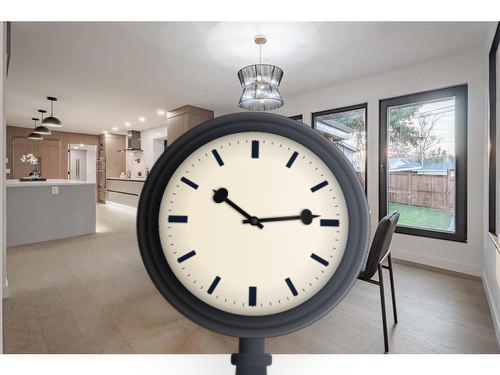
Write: 10:14
